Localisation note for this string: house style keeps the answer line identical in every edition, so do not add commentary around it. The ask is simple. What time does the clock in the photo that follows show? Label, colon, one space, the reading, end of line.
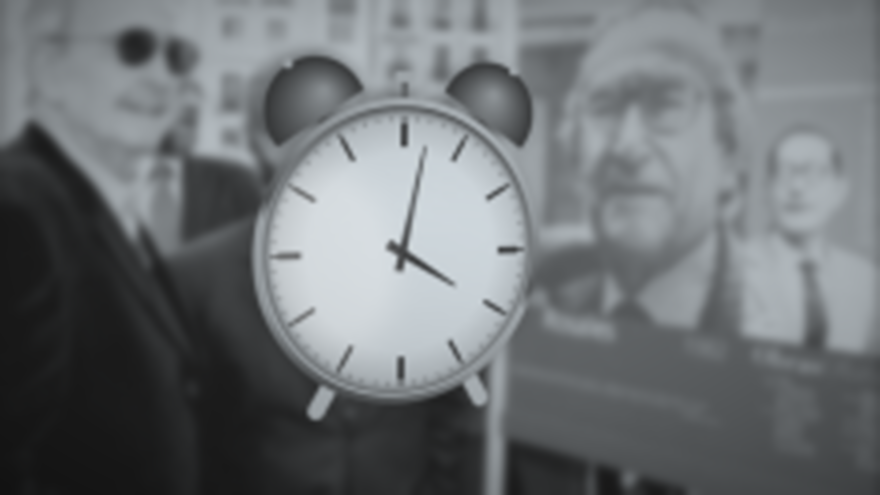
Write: 4:02
